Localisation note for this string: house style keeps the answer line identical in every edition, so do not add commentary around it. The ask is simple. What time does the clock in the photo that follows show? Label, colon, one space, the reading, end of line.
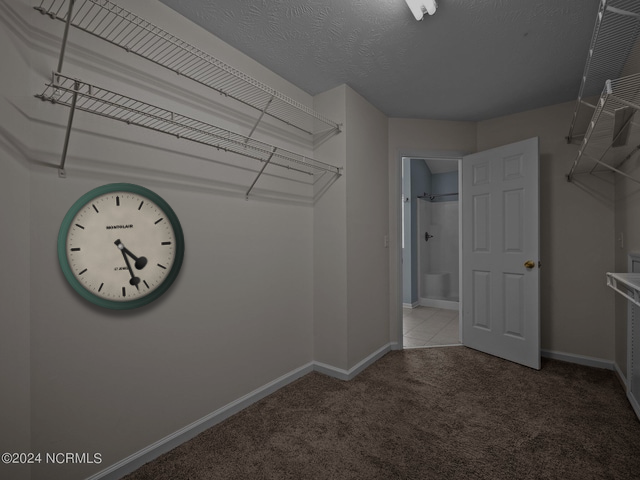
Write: 4:27
